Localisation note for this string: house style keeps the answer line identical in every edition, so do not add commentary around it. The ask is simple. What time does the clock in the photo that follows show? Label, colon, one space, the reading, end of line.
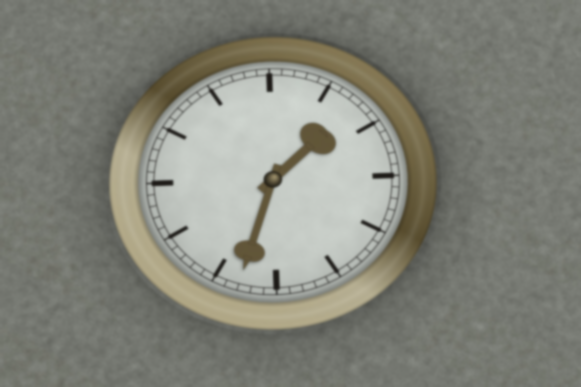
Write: 1:33
